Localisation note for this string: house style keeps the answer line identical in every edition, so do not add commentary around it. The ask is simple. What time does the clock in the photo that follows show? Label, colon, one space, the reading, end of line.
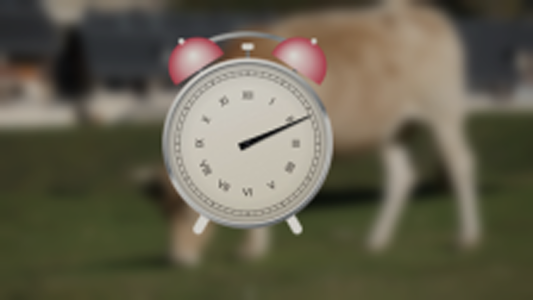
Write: 2:11
